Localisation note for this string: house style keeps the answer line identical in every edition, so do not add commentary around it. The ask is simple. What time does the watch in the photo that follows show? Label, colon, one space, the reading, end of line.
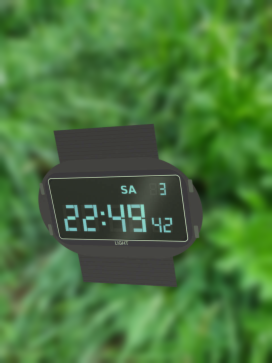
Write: 22:49:42
